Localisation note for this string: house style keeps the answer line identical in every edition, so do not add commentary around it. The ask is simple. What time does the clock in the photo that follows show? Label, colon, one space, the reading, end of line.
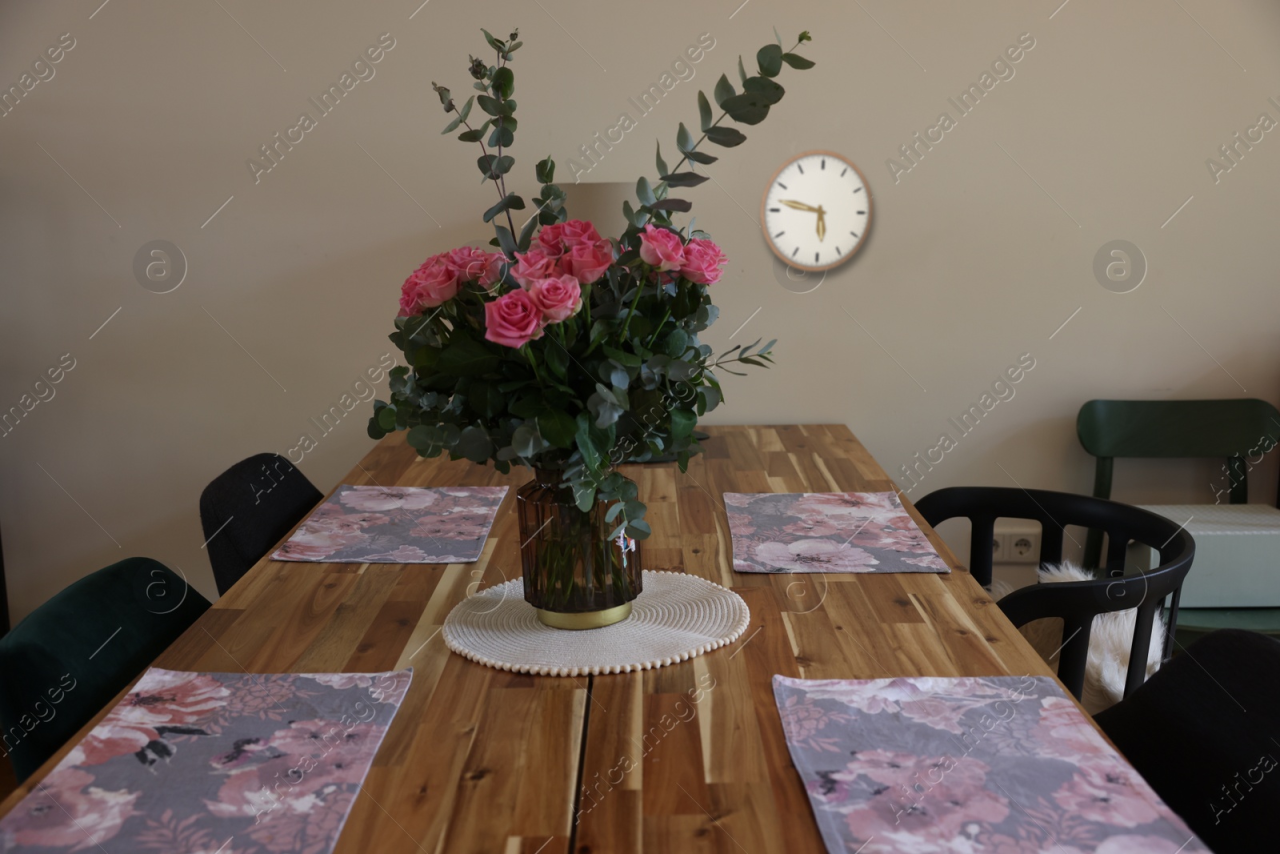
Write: 5:47
